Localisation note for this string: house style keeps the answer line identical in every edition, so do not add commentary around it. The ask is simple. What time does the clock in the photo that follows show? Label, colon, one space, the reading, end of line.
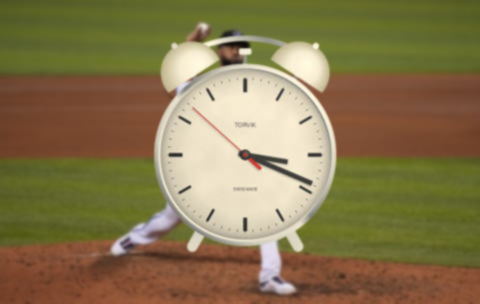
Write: 3:18:52
